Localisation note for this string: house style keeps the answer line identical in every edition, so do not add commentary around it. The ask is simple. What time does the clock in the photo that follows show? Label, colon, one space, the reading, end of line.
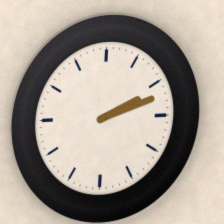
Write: 2:12
